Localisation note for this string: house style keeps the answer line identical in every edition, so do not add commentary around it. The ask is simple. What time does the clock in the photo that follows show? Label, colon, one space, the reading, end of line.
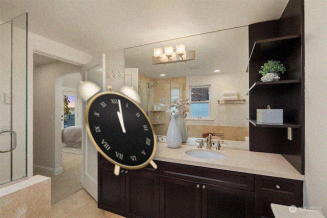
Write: 12:02
